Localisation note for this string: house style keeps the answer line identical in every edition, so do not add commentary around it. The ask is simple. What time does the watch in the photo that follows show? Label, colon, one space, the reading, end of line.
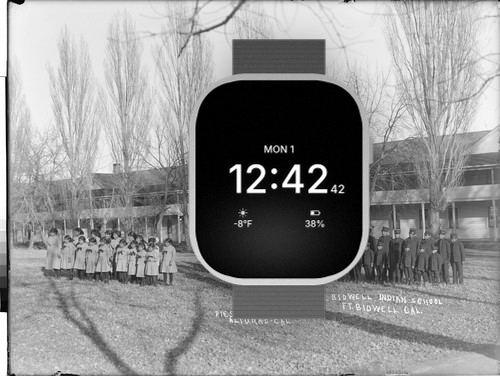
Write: 12:42:42
